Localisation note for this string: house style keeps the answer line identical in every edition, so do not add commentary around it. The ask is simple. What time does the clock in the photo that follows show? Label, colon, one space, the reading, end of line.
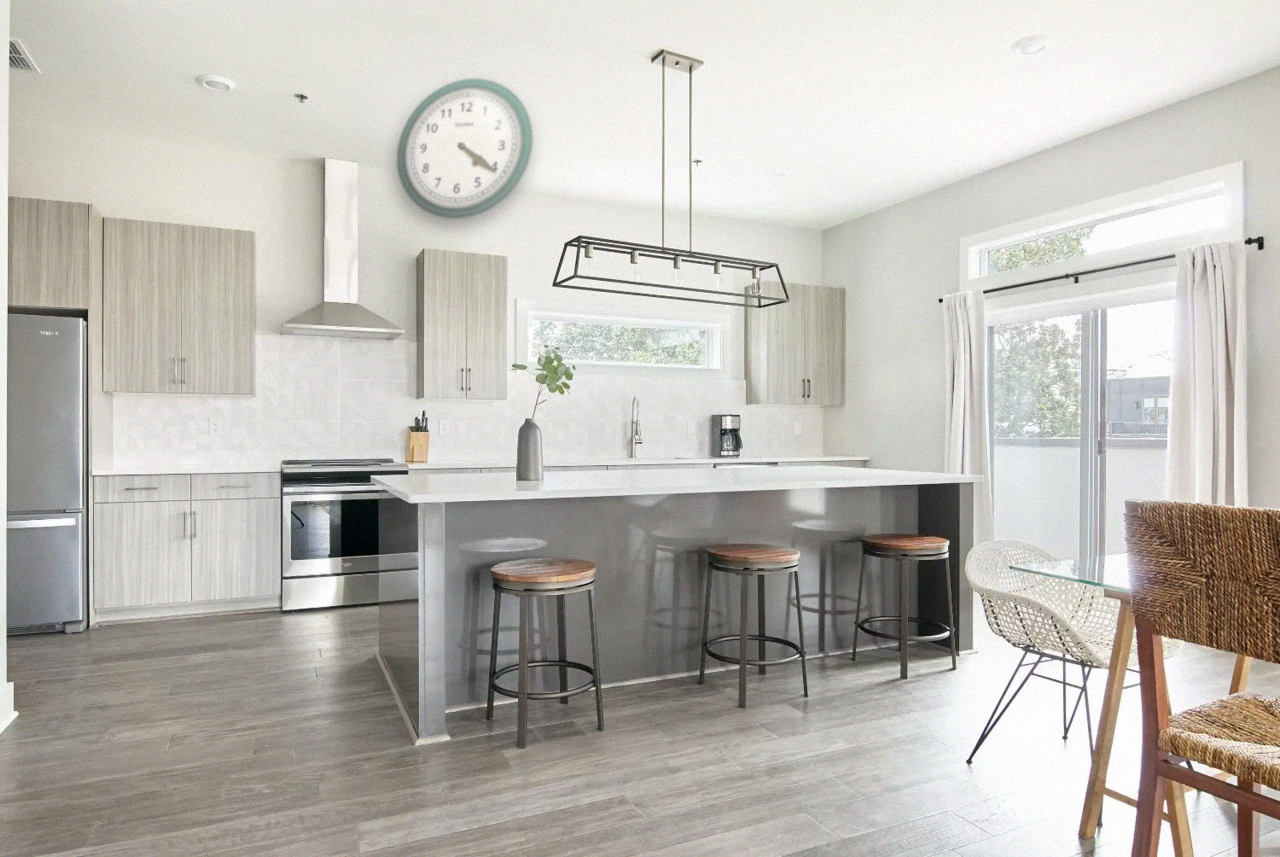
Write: 4:21
